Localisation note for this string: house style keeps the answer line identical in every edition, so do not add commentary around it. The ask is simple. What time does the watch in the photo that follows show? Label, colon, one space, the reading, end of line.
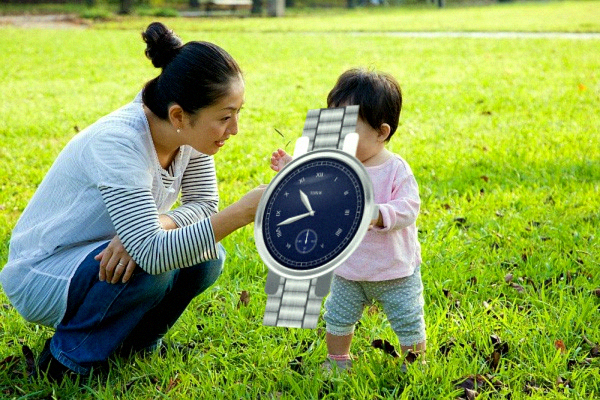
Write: 10:42
